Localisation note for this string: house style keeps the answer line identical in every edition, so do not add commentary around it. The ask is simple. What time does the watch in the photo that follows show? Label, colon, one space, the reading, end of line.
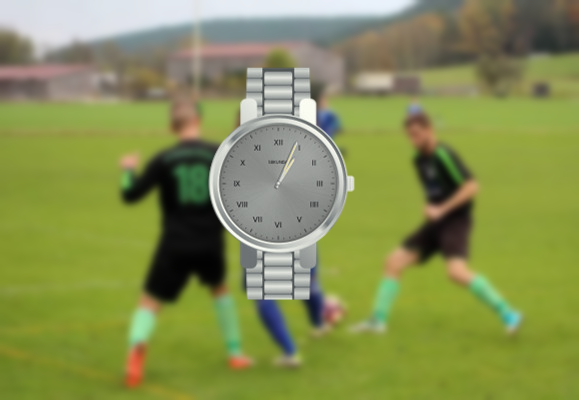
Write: 1:04
